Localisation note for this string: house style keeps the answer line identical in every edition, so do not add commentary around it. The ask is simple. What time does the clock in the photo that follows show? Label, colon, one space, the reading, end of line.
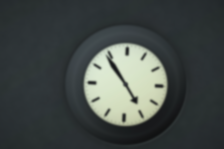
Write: 4:54
